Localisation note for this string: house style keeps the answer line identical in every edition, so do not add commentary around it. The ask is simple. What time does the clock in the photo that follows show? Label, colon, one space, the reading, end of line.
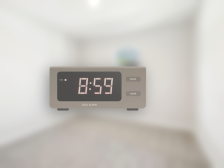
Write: 8:59
